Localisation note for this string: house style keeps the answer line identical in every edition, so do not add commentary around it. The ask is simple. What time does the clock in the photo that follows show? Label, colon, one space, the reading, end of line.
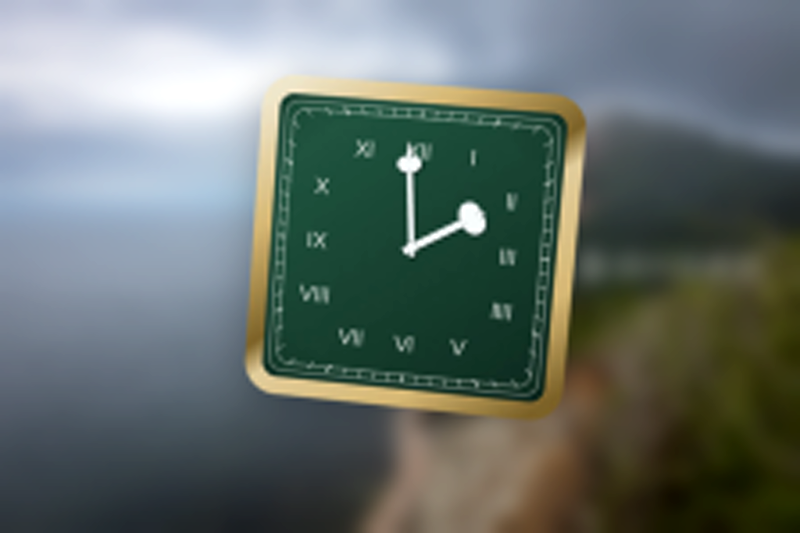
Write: 1:59
